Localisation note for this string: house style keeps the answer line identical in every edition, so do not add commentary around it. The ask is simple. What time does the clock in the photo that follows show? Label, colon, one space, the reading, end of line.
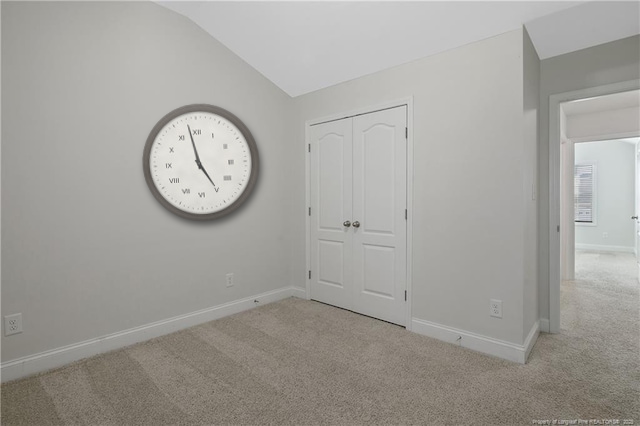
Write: 4:58
